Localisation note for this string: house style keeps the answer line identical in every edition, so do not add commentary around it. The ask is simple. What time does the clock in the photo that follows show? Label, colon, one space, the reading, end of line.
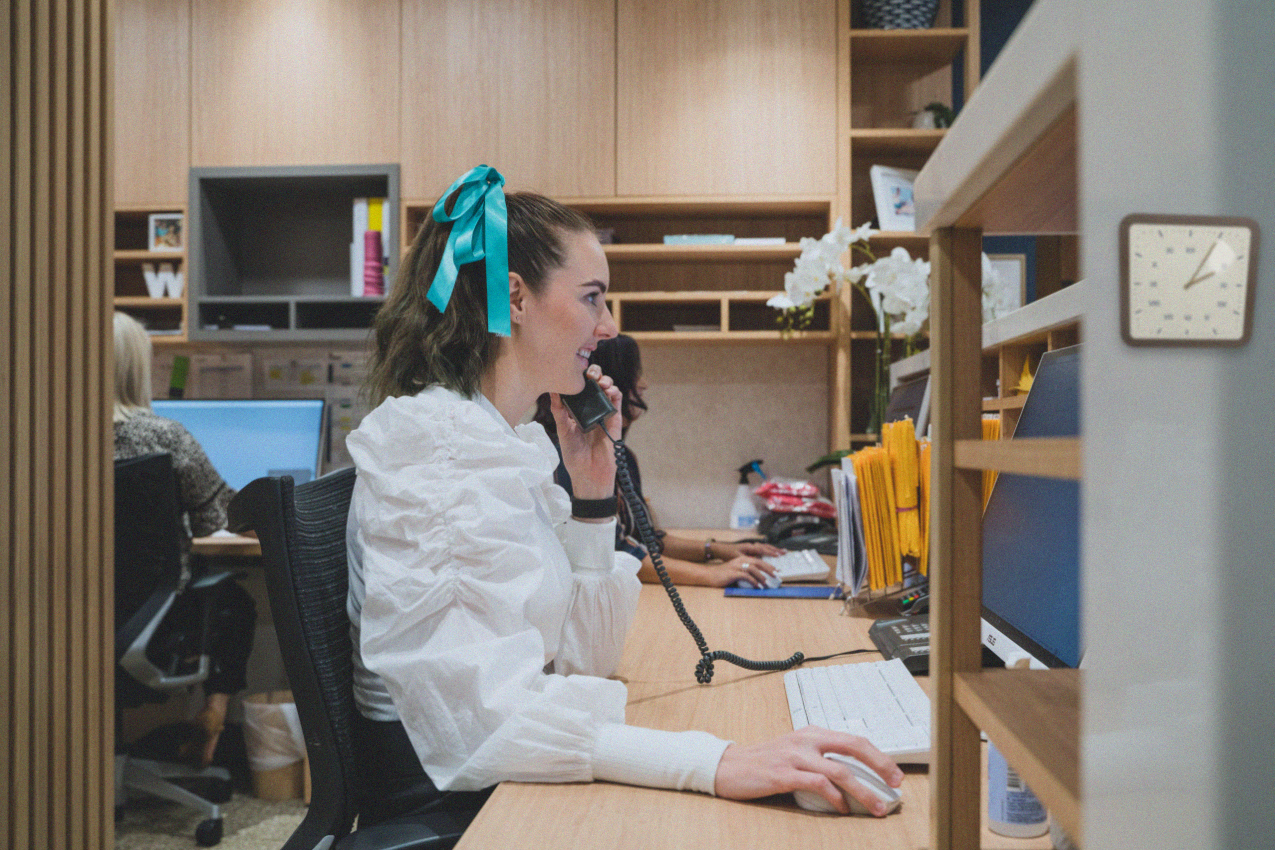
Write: 2:05
